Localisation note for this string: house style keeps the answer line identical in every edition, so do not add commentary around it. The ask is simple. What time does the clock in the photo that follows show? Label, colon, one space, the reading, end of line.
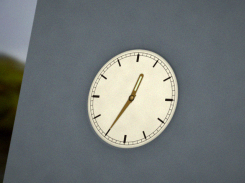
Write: 12:35
